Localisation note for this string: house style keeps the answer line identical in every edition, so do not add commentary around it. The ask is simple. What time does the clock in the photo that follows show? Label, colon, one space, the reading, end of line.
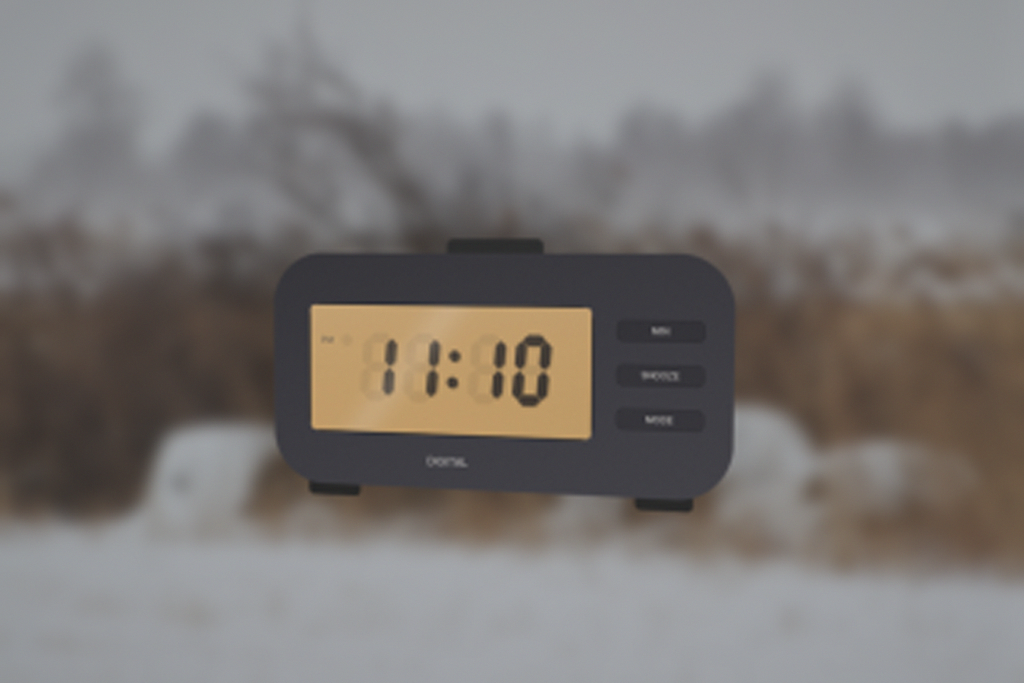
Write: 11:10
